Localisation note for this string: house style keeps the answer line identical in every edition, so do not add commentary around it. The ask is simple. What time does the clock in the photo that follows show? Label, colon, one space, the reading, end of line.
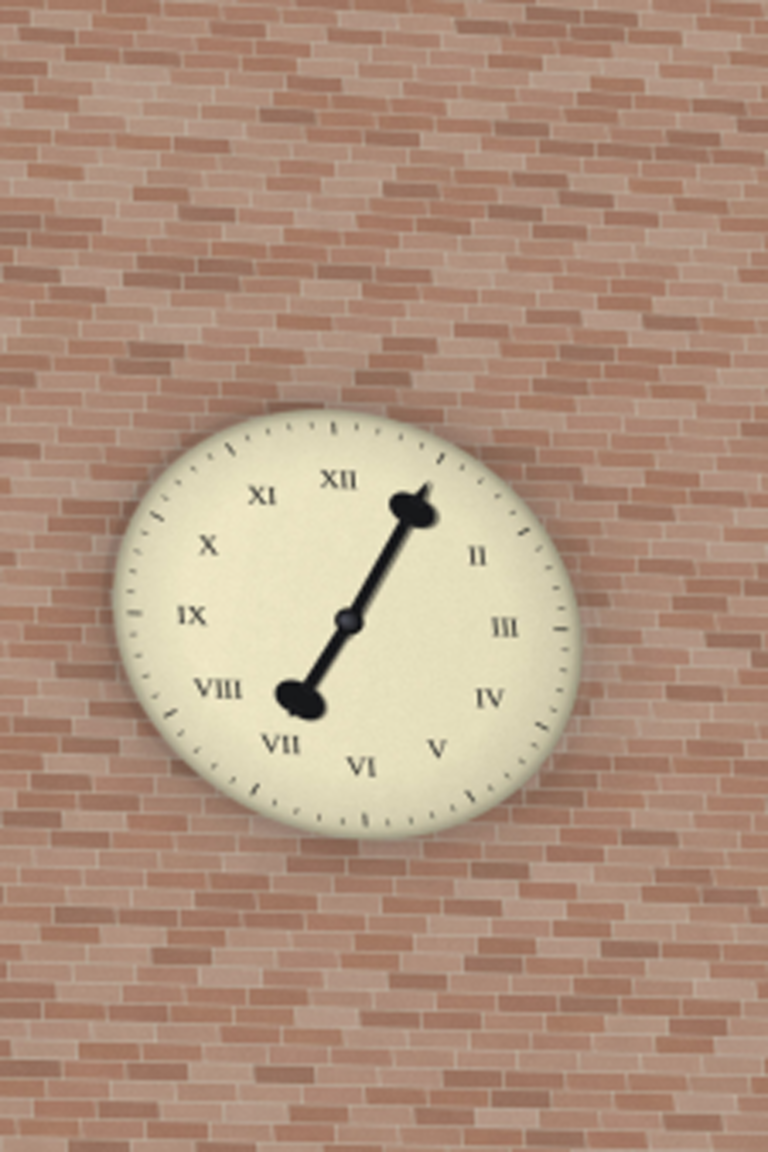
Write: 7:05
